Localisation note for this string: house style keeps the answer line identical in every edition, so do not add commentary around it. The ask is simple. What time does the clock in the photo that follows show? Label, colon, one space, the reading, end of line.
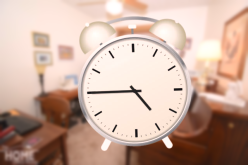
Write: 4:45
